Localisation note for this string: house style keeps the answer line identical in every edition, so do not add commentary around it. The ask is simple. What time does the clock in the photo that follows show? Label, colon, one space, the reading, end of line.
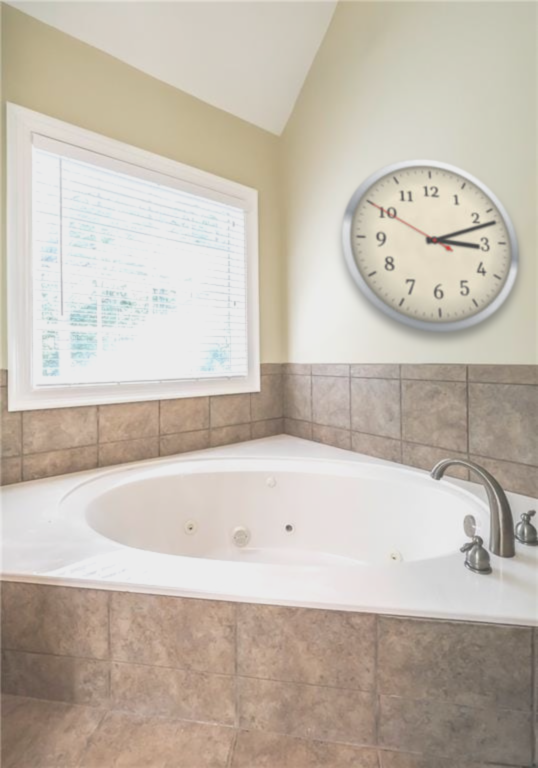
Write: 3:11:50
